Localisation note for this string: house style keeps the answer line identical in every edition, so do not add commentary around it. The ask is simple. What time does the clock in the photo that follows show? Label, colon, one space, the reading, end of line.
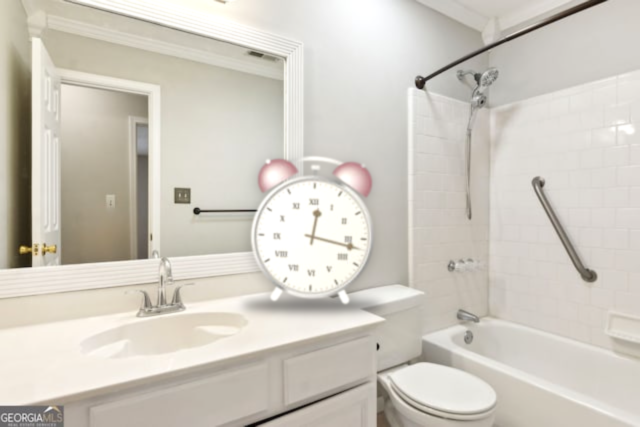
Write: 12:17
